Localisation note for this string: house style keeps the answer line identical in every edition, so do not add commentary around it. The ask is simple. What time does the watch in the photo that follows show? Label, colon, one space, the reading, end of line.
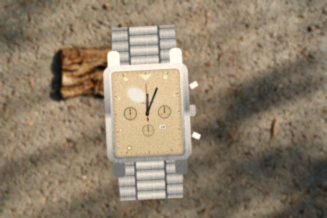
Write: 12:04
